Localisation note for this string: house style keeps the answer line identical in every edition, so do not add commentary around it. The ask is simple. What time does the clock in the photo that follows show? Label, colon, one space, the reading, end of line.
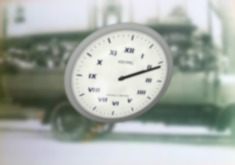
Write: 2:11
